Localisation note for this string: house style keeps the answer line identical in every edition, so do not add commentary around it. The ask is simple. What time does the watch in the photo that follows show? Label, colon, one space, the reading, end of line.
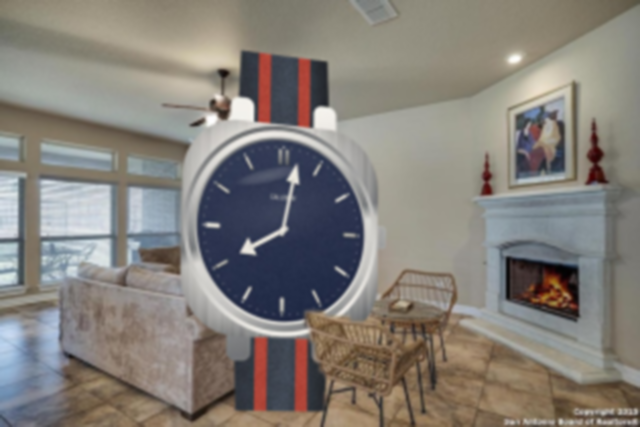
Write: 8:02
